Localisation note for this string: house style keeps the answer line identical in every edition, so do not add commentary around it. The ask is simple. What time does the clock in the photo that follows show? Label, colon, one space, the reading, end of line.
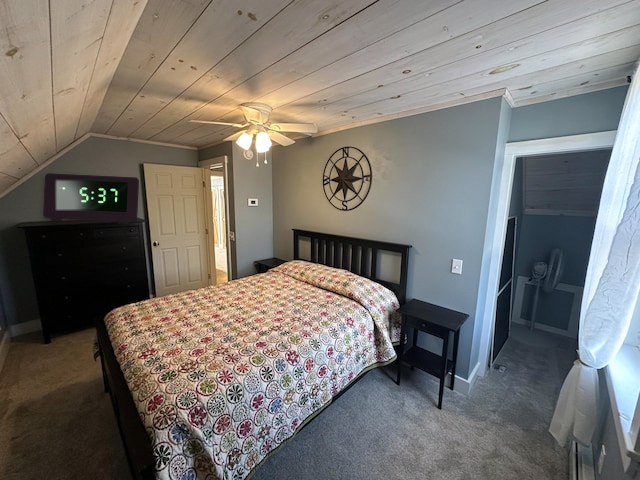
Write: 5:37
